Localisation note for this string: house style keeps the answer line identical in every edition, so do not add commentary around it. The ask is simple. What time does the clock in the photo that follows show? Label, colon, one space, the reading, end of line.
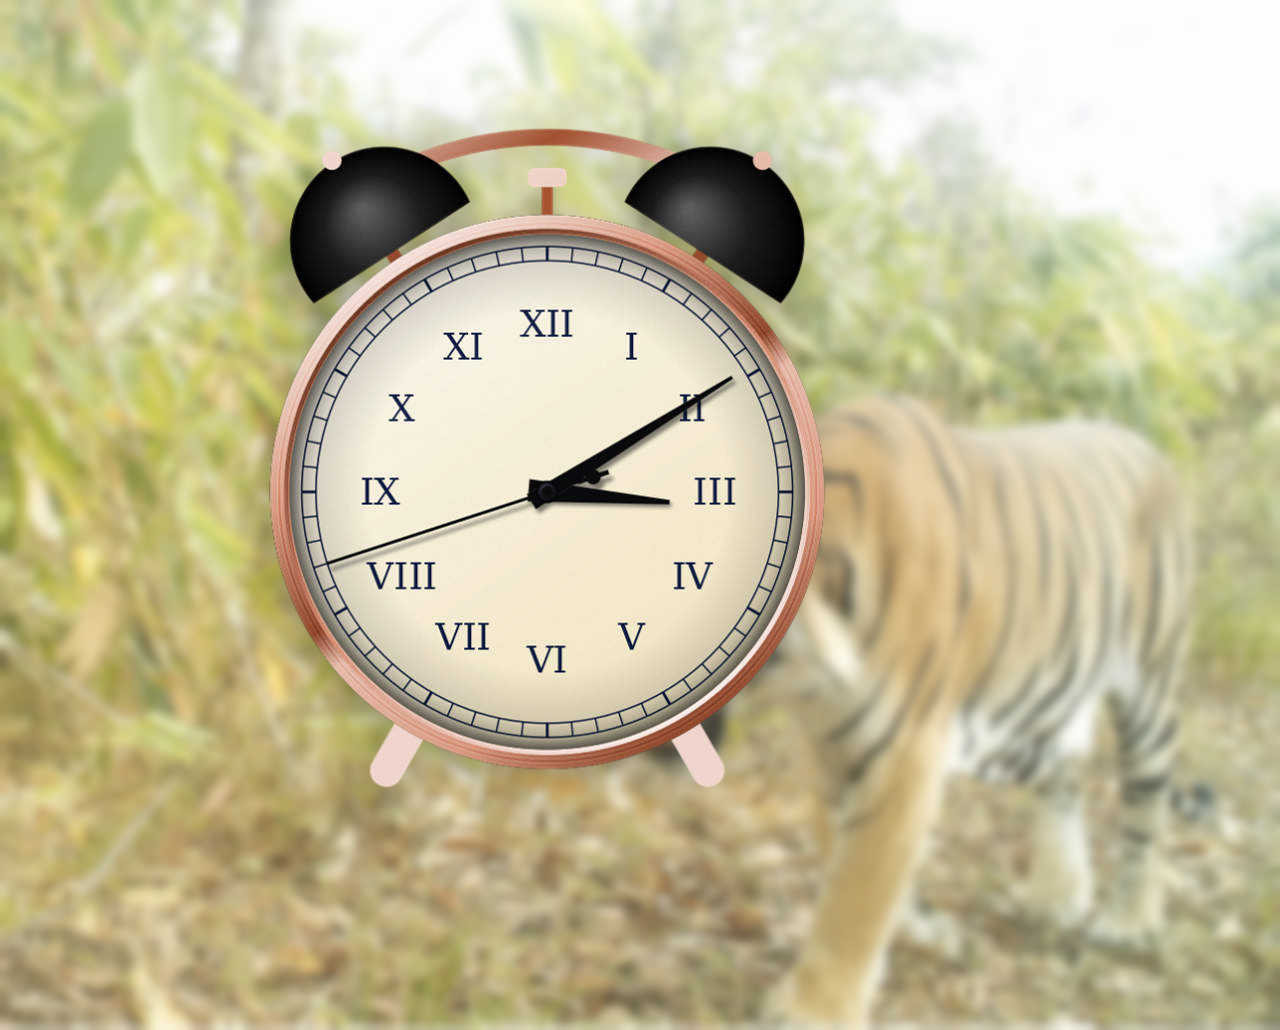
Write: 3:09:42
